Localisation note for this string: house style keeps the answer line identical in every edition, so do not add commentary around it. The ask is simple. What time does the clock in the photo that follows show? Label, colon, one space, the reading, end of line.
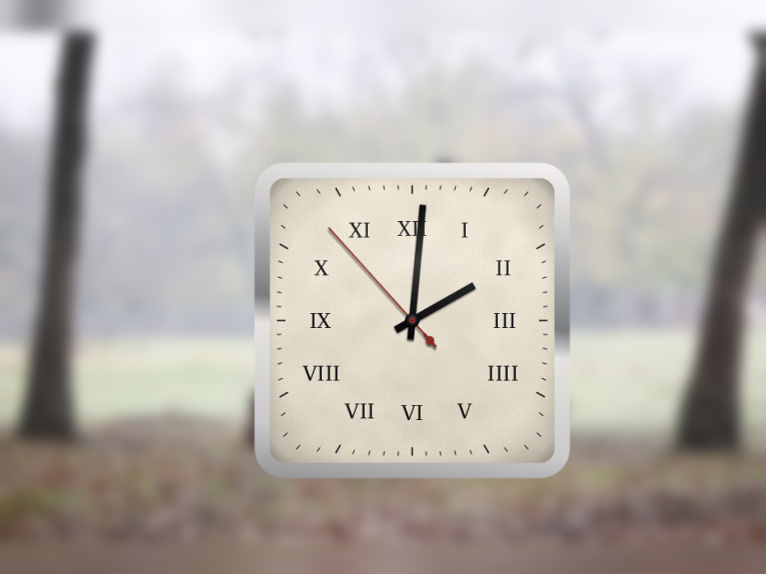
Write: 2:00:53
